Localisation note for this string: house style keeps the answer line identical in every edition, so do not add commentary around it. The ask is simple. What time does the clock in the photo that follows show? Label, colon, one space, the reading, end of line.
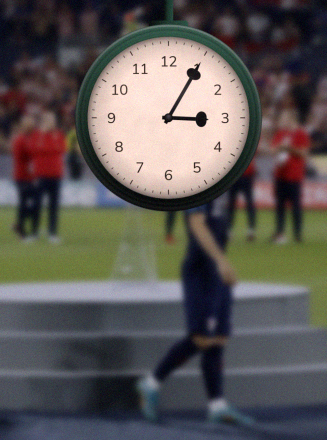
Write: 3:05
